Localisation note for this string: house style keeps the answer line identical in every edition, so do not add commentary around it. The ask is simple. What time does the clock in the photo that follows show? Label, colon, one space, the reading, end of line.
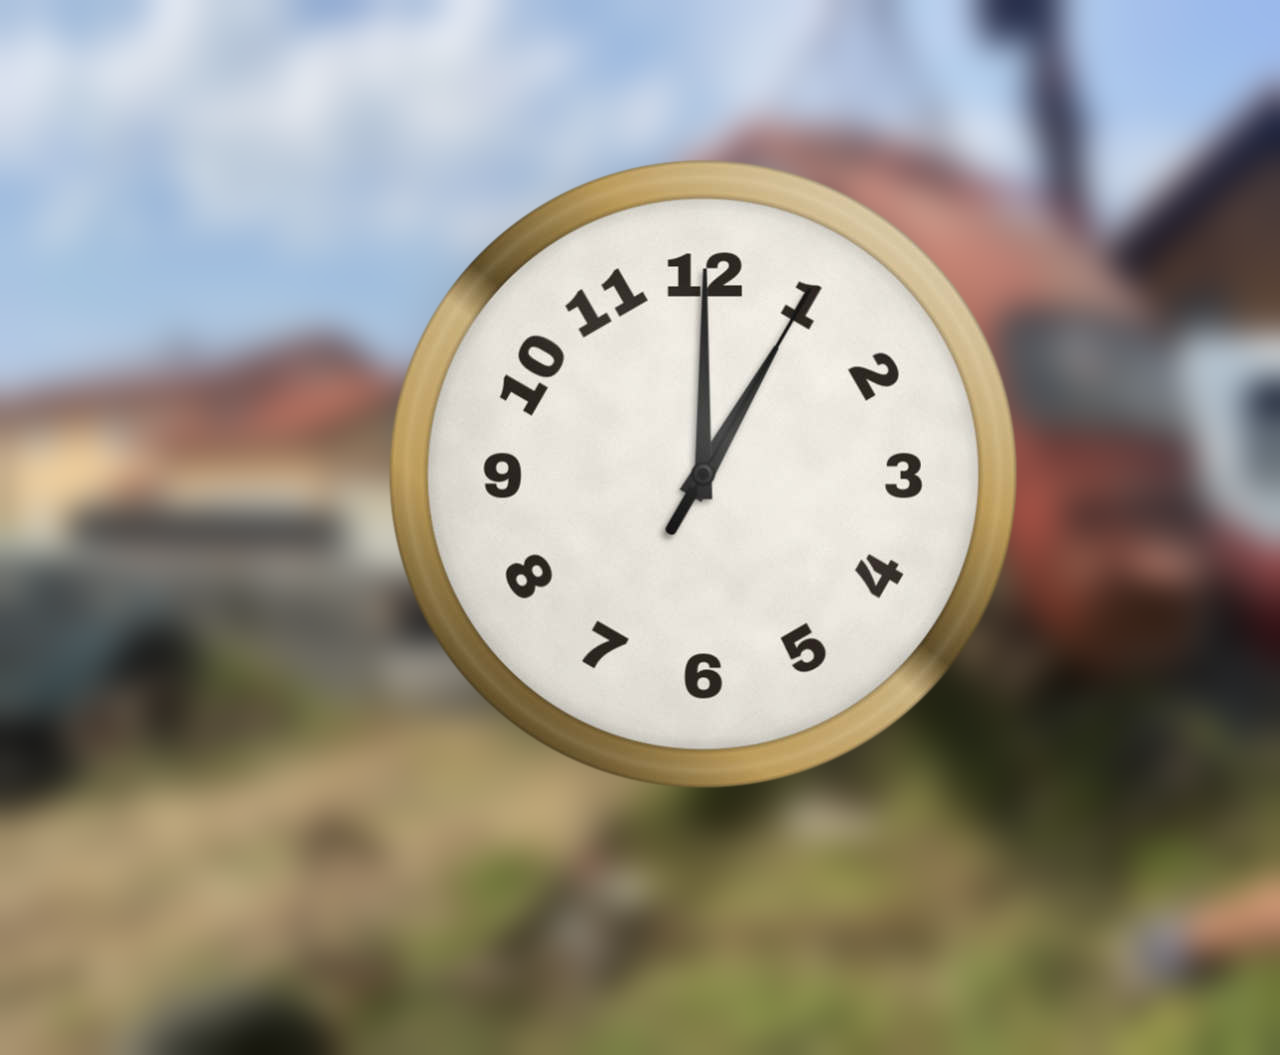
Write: 1:00:05
